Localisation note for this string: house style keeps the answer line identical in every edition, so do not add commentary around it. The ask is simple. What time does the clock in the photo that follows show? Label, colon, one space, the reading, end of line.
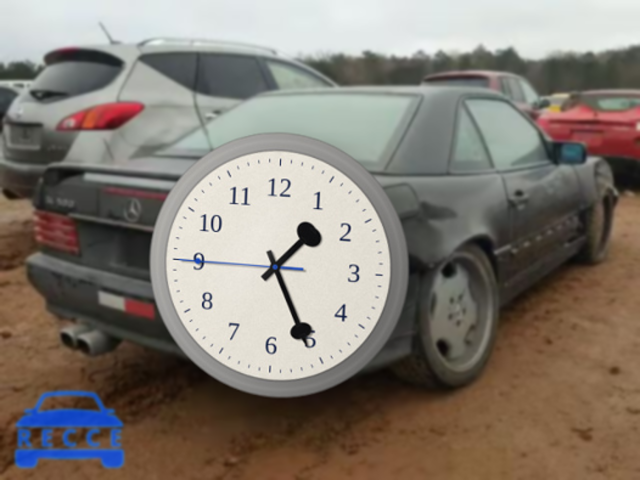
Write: 1:25:45
